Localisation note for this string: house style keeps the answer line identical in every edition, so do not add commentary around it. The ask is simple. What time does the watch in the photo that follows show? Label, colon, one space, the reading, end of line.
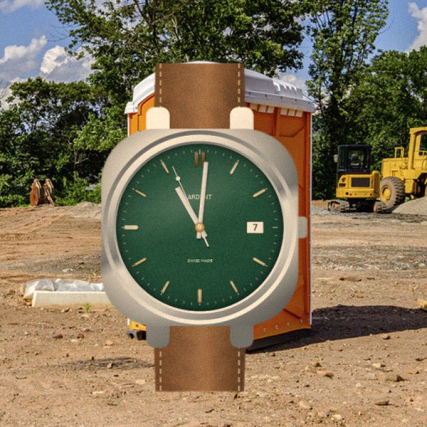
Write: 11:00:56
